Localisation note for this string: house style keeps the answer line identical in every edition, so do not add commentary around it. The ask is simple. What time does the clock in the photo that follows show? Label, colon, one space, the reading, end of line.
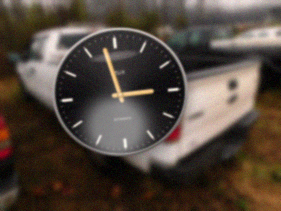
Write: 2:58
